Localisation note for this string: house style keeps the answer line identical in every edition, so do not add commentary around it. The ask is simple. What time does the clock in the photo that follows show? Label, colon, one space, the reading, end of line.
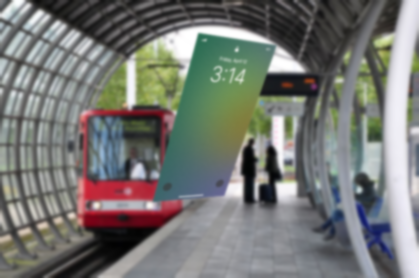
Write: 3:14
